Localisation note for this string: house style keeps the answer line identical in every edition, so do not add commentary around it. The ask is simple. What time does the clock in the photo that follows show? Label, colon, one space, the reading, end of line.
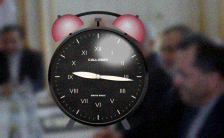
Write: 9:16
